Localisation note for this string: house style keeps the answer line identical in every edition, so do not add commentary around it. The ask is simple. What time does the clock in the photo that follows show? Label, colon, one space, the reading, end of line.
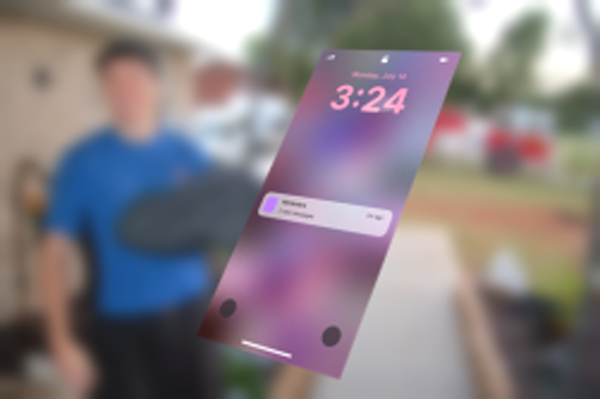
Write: 3:24
